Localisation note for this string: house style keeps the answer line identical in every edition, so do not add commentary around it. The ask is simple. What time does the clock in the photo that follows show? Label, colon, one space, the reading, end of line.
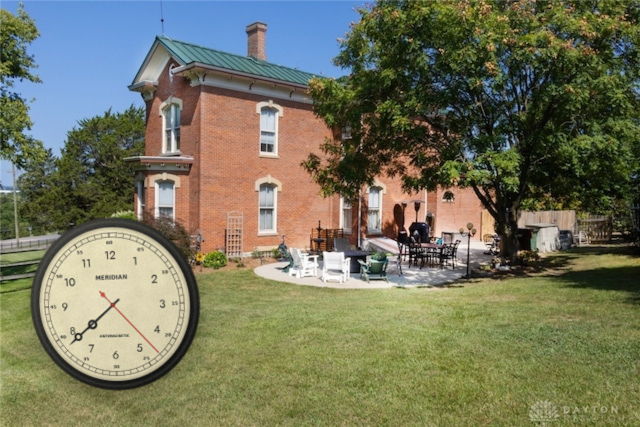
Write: 7:38:23
